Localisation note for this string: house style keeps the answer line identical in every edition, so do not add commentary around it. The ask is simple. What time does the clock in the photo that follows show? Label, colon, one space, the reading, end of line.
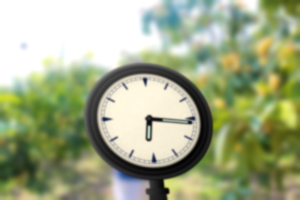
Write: 6:16
